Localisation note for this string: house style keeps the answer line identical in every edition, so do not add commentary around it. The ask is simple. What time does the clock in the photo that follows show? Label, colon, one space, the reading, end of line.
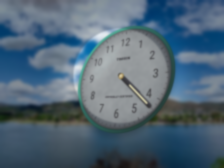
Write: 4:22
